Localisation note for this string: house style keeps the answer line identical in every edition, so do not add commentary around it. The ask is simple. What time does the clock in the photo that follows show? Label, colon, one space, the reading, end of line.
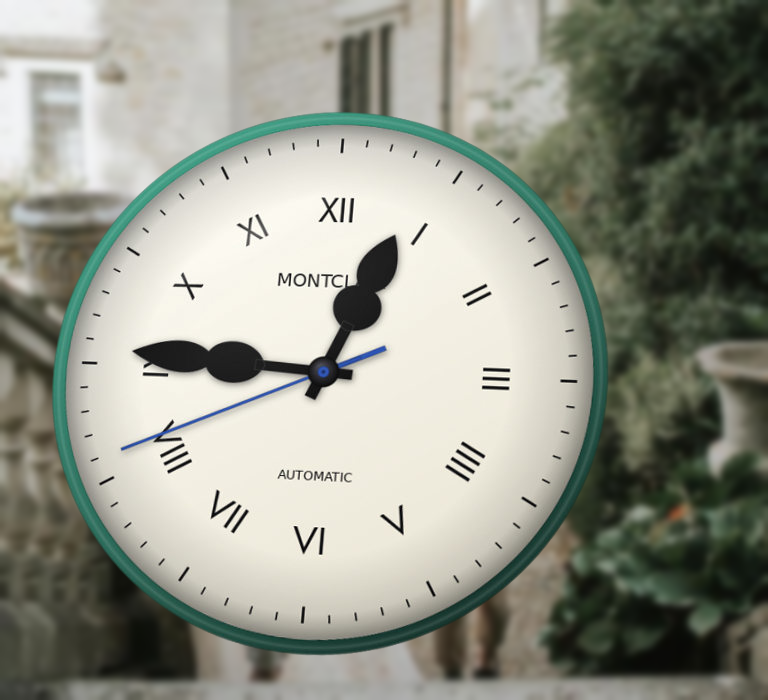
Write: 12:45:41
